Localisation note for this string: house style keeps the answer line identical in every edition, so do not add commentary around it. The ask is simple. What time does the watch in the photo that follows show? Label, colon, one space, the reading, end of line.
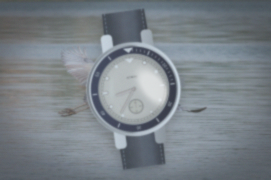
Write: 8:36
